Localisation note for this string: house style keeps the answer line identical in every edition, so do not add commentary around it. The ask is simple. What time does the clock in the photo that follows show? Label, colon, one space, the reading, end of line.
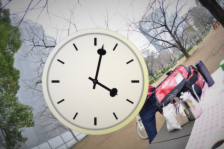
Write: 4:02
